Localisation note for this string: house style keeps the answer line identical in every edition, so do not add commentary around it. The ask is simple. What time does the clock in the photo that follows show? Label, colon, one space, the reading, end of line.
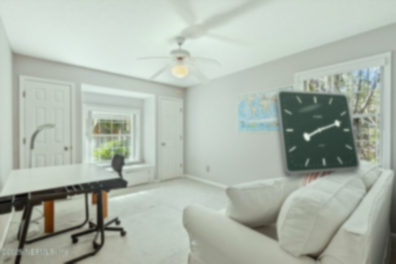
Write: 8:12
